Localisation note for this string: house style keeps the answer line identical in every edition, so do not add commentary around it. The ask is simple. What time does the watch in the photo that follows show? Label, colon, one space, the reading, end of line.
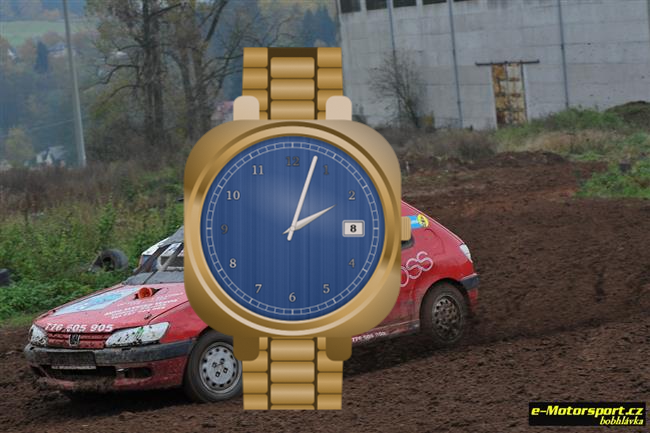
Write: 2:03
